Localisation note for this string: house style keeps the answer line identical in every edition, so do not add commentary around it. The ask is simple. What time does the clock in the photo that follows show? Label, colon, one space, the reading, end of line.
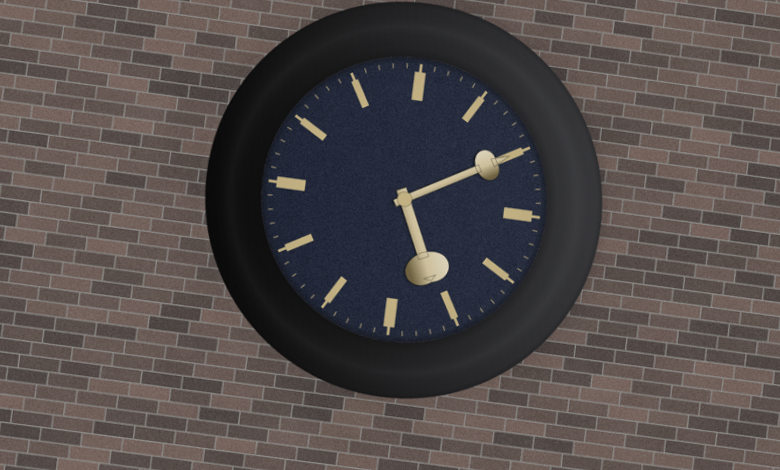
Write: 5:10
